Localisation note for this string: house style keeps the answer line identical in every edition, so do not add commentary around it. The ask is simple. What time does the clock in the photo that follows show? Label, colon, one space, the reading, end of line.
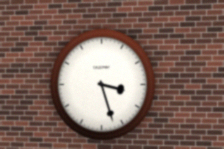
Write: 3:27
